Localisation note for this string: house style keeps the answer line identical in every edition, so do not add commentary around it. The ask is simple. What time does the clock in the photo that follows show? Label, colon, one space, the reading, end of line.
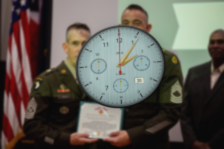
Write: 2:06
